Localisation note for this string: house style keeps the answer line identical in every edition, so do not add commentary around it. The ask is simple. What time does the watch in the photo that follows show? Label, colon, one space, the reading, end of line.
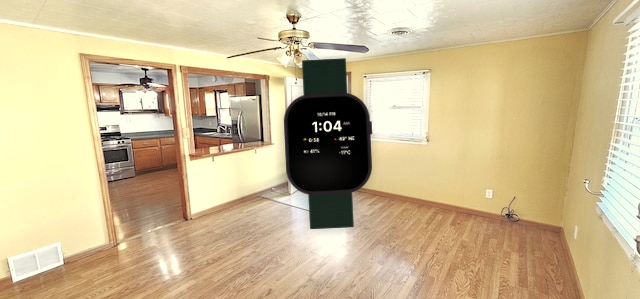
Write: 1:04
